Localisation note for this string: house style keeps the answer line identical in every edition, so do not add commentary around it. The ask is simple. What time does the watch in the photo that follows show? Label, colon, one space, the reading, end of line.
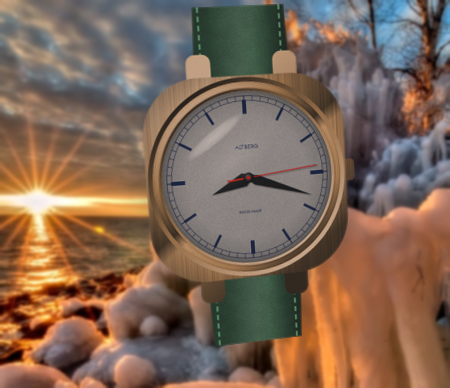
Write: 8:18:14
